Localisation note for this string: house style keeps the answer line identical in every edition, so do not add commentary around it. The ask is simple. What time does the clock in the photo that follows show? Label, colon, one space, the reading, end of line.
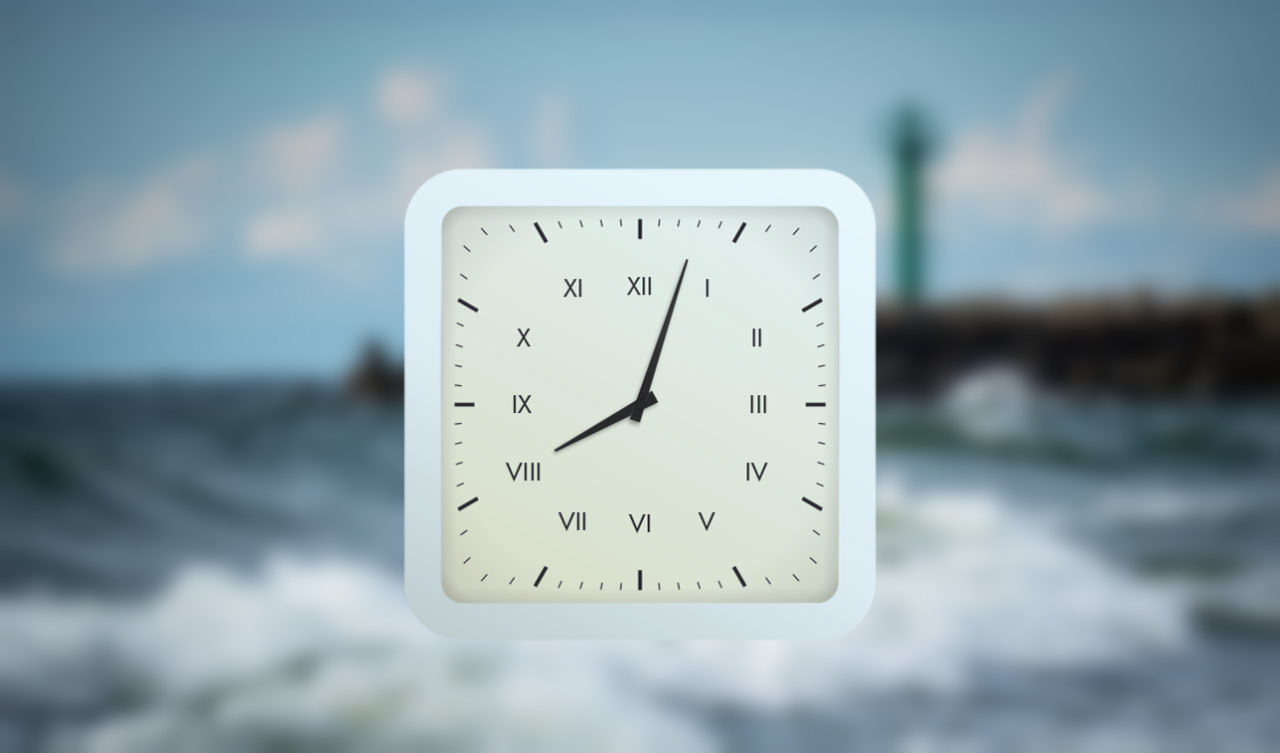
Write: 8:03
